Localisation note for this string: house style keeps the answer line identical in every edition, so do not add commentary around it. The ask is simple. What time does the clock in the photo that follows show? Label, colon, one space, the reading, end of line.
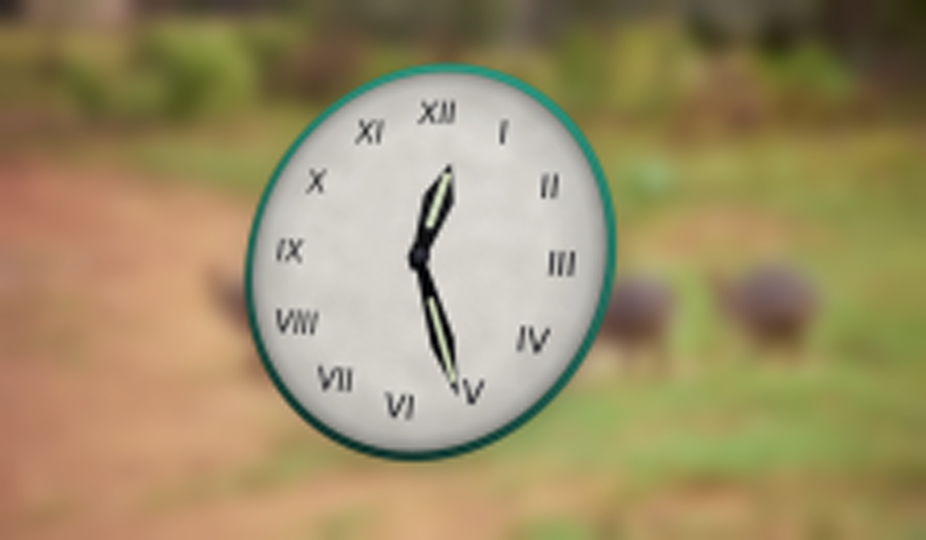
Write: 12:26
